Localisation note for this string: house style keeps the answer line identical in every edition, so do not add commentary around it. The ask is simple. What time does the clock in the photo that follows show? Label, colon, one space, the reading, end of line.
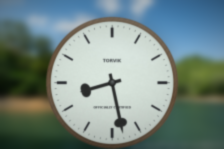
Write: 8:28
